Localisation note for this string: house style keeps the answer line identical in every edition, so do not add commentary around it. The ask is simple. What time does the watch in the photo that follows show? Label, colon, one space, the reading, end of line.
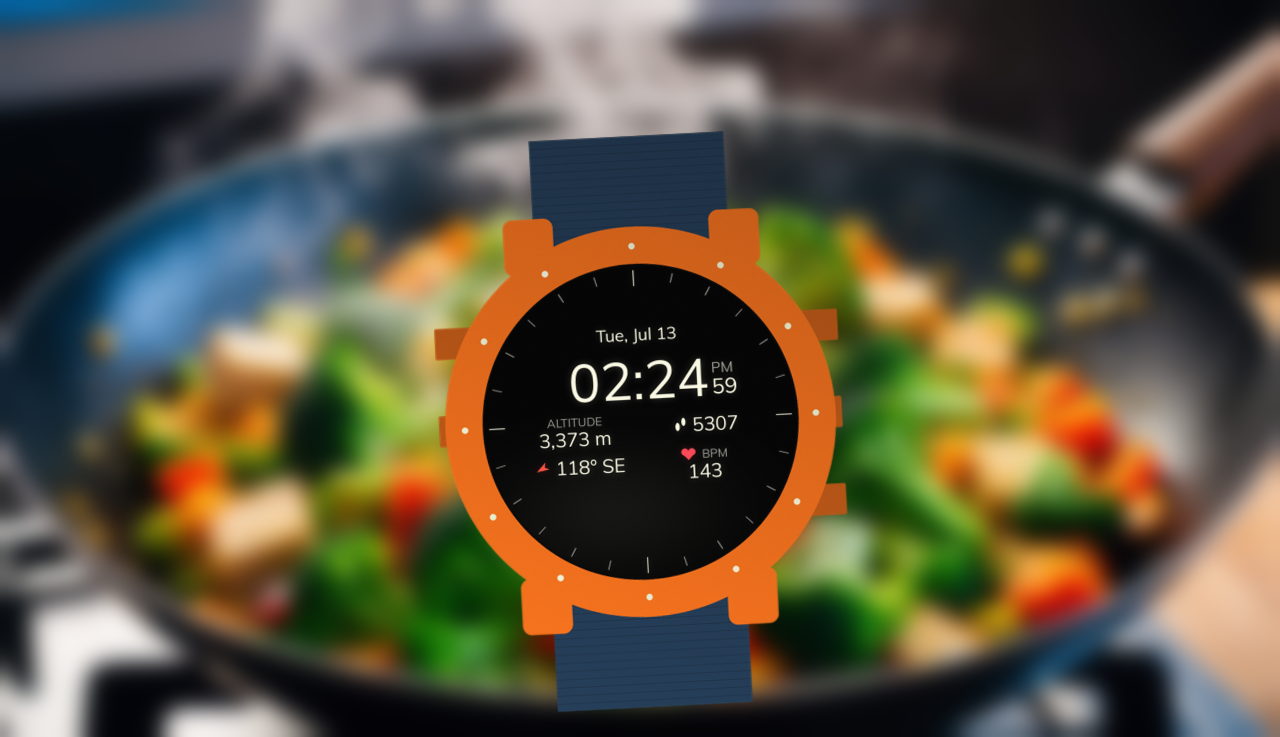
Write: 2:24:59
